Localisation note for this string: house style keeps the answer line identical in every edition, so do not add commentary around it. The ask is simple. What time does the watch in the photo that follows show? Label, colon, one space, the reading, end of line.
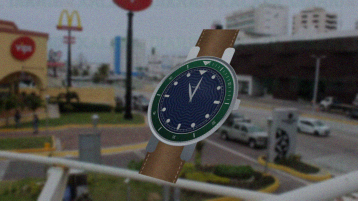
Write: 11:01
